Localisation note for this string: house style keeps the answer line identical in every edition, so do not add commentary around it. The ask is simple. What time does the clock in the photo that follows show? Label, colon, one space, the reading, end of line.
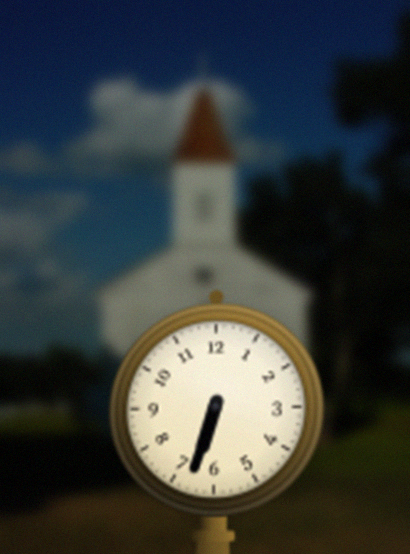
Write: 6:33
